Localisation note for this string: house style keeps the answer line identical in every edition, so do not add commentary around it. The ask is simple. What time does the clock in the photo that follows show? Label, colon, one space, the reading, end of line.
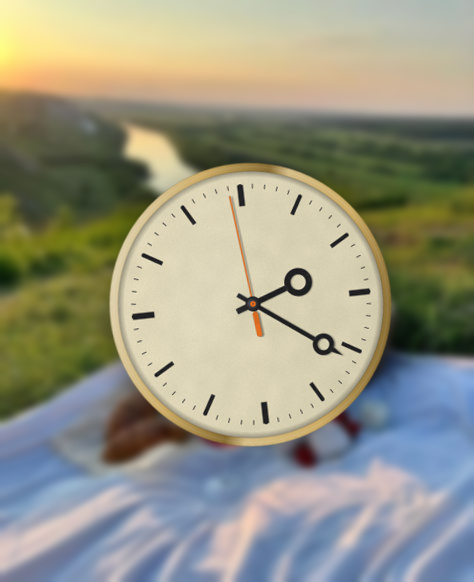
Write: 2:20:59
